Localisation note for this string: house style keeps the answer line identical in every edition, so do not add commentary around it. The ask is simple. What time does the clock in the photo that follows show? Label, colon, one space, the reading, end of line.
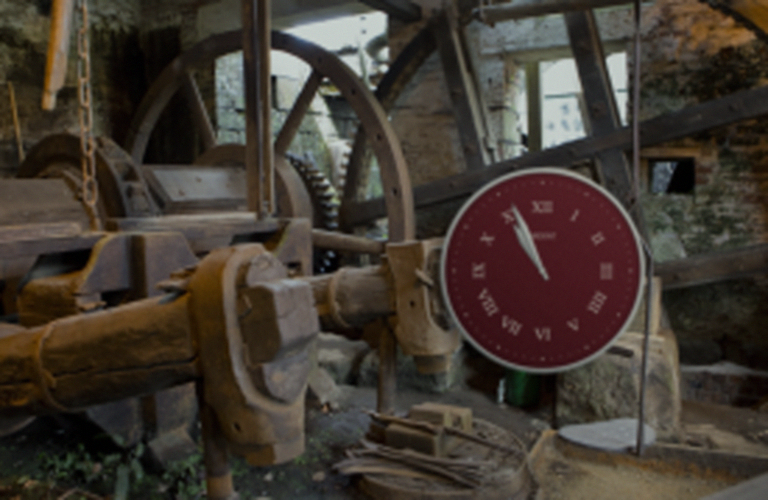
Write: 10:56
